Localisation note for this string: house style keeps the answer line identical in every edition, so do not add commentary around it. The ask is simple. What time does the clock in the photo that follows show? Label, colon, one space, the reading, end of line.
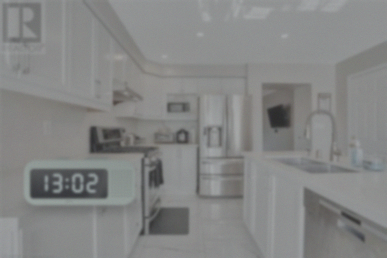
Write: 13:02
